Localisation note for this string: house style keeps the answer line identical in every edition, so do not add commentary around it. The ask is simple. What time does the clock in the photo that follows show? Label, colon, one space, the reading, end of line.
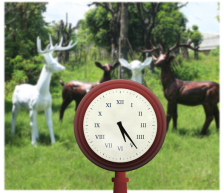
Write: 5:24
